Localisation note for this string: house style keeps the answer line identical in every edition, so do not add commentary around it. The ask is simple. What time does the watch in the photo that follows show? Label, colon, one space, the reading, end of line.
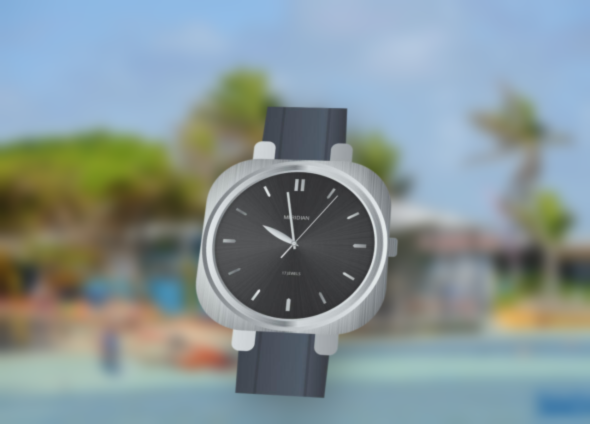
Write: 9:58:06
